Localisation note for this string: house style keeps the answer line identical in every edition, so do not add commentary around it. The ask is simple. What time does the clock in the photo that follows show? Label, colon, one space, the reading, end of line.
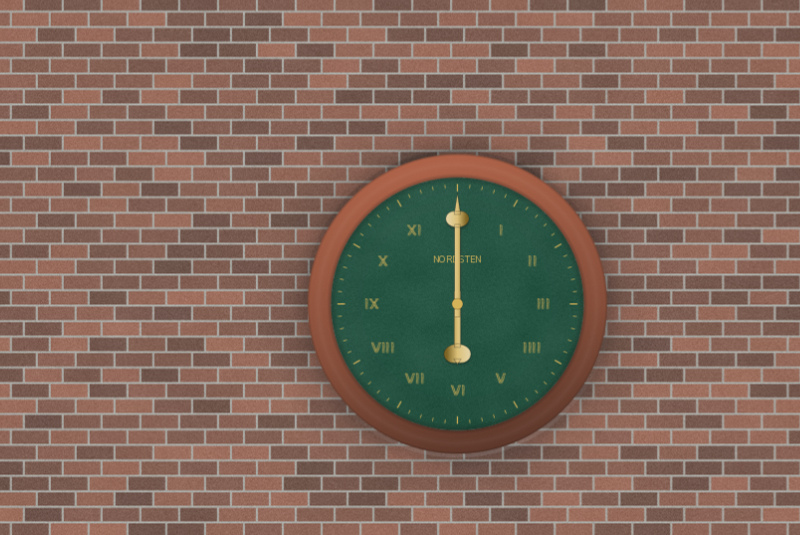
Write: 6:00
